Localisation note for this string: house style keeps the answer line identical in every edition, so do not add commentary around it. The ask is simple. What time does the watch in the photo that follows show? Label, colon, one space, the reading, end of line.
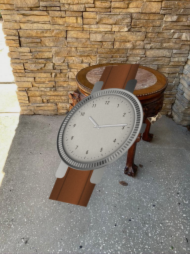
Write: 10:14
